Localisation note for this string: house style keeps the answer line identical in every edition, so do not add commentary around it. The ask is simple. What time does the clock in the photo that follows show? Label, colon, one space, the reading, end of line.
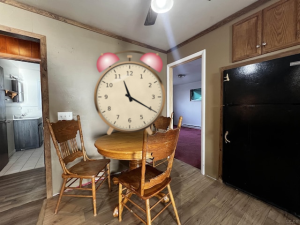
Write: 11:20
